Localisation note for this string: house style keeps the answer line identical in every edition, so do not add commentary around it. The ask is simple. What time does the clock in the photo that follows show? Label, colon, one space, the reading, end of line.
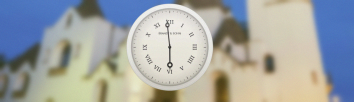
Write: 5:59
